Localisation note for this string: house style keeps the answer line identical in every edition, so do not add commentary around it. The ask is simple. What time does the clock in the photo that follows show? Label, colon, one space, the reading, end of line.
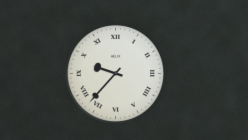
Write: 9:37
